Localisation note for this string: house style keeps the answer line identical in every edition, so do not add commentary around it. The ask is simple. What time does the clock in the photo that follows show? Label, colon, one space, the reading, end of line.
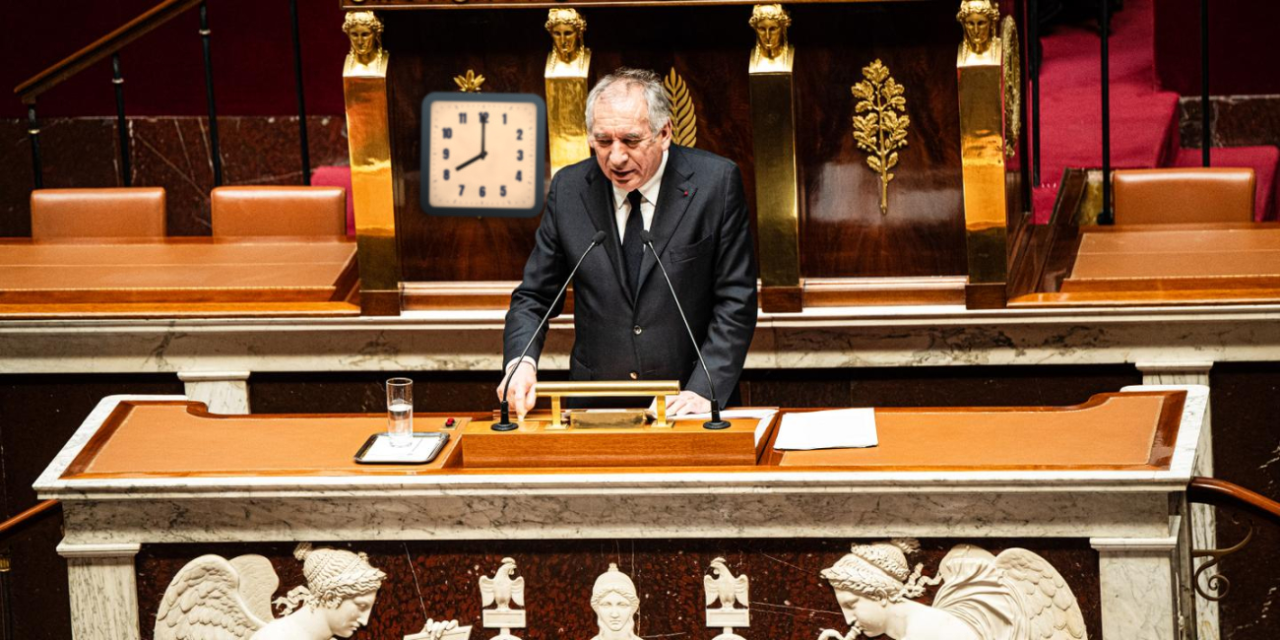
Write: 8:00
